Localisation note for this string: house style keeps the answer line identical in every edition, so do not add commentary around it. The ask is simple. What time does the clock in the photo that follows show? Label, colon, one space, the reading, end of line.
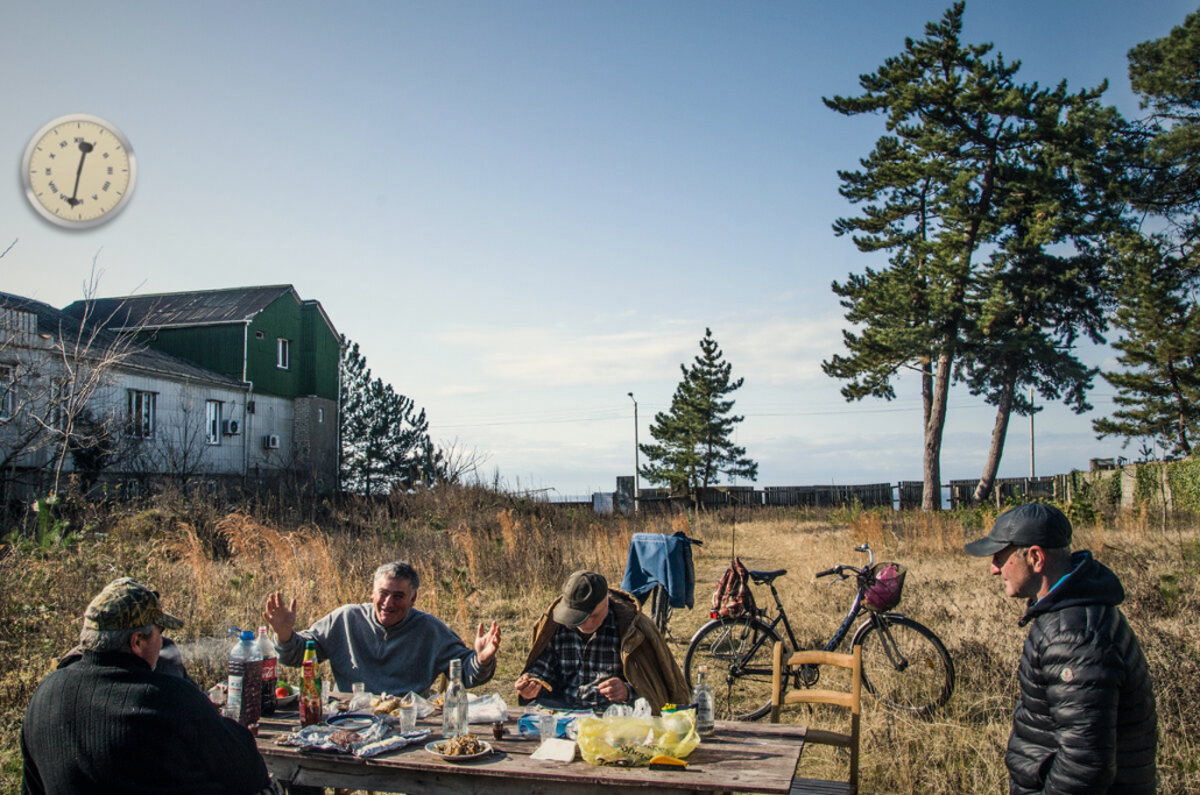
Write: 12:32
